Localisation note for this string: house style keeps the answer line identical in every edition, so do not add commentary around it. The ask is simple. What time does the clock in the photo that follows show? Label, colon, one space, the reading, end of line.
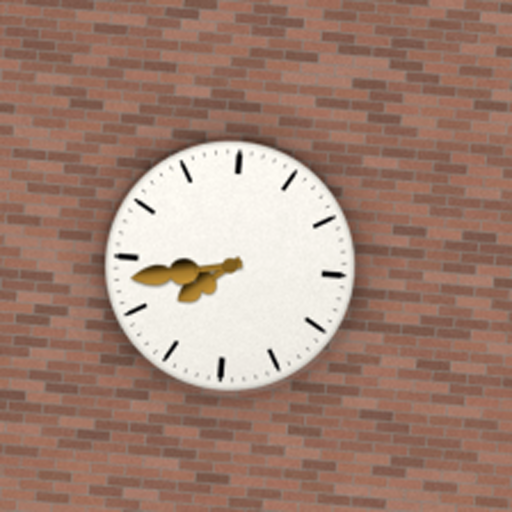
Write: 7:43
